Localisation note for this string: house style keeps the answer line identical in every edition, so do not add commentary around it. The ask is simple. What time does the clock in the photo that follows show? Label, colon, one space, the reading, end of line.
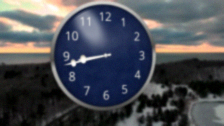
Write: 8:43
